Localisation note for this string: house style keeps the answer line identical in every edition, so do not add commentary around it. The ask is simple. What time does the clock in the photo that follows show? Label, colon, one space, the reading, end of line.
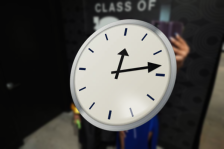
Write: 12:13
